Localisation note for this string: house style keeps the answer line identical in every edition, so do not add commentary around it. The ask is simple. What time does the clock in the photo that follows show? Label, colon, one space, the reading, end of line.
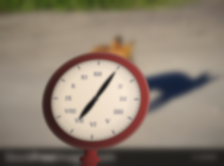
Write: 7:05
